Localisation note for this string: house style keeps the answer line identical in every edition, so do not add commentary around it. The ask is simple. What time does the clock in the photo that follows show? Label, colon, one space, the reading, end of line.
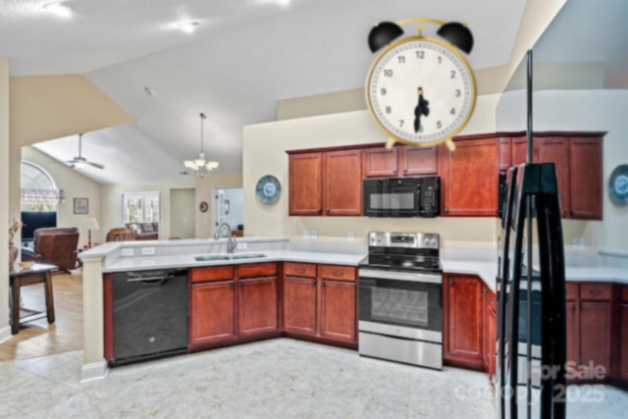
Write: 5:31
